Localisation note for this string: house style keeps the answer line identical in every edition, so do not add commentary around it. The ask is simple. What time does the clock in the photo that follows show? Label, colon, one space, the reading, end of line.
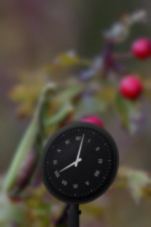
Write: 8:02
